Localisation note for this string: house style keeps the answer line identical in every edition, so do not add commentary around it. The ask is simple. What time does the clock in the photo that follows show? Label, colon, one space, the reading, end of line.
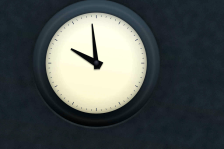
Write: 9:59
